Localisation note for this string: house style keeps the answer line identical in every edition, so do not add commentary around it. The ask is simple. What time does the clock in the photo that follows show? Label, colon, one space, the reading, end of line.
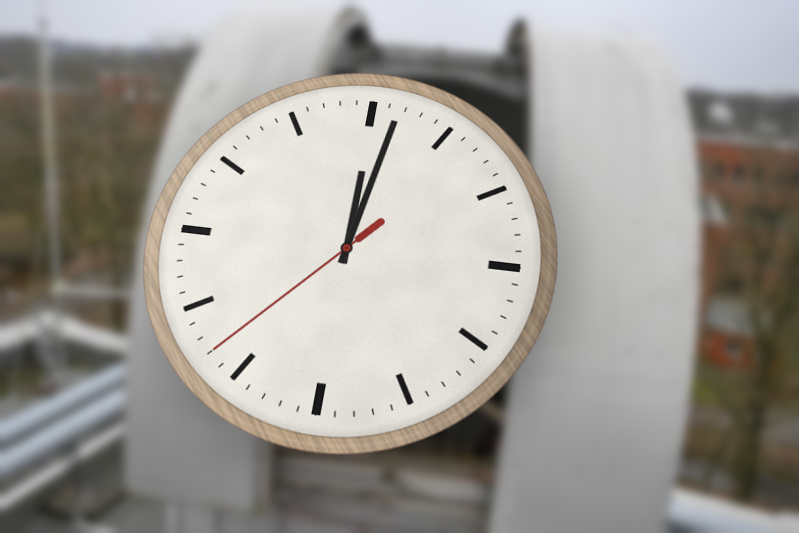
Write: 12:01:37
